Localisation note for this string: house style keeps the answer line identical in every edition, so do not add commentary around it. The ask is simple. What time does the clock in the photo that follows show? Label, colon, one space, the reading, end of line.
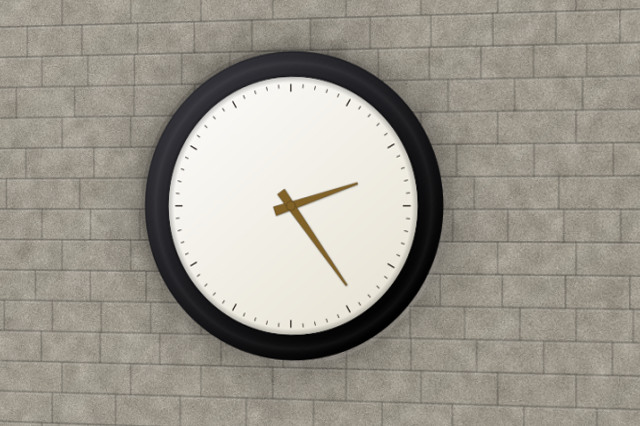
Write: 2:24
